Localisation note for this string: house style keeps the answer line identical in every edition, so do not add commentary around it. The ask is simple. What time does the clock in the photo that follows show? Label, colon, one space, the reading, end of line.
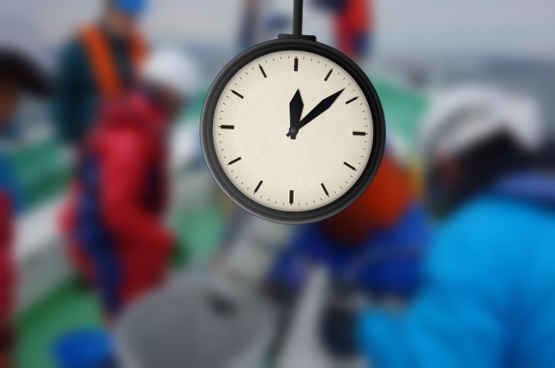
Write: 12:08
